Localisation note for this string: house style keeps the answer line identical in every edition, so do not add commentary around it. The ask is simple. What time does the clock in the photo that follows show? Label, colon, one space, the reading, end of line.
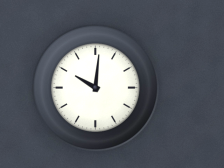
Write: 10:01
